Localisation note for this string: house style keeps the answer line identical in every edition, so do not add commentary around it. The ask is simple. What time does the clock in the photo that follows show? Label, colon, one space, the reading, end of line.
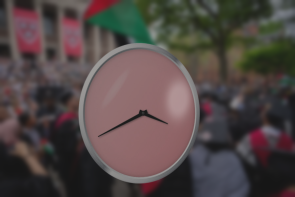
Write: 3:41
